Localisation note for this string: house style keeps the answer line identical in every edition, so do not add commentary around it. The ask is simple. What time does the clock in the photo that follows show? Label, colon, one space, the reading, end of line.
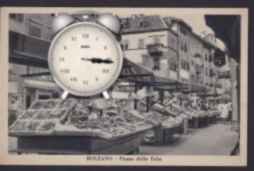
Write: 3:16
